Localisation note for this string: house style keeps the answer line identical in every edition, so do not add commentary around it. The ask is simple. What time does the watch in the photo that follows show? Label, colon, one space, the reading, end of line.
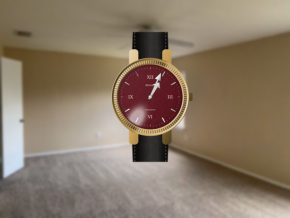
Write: 1:04
